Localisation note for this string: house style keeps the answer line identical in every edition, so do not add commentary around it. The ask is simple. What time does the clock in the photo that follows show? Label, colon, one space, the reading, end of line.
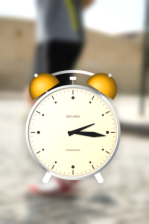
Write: 2:16
